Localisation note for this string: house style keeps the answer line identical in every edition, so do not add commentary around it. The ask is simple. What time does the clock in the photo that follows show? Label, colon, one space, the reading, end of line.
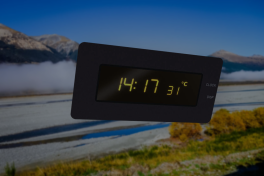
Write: 14:17
